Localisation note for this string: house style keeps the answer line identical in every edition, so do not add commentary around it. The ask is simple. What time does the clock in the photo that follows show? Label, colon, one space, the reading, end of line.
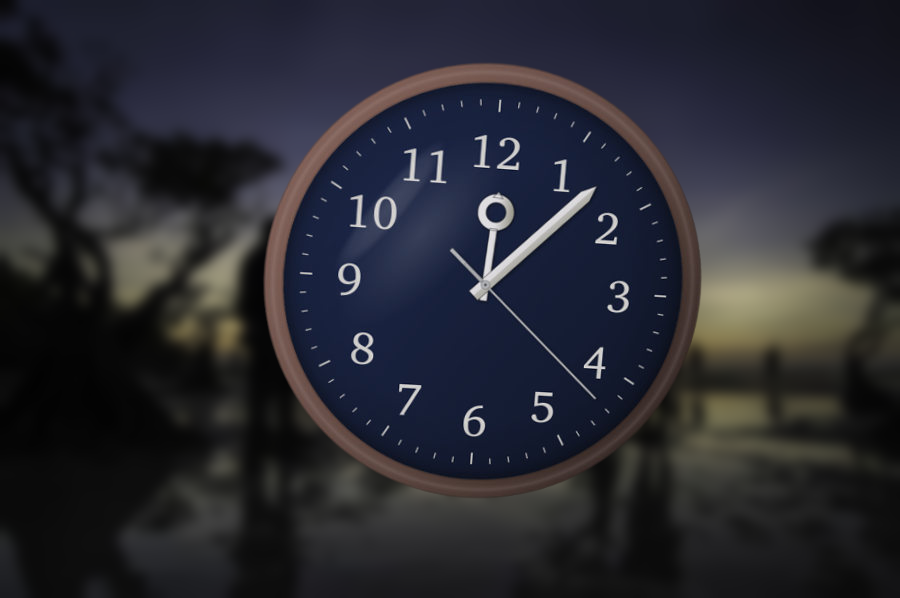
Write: 12:07:22
